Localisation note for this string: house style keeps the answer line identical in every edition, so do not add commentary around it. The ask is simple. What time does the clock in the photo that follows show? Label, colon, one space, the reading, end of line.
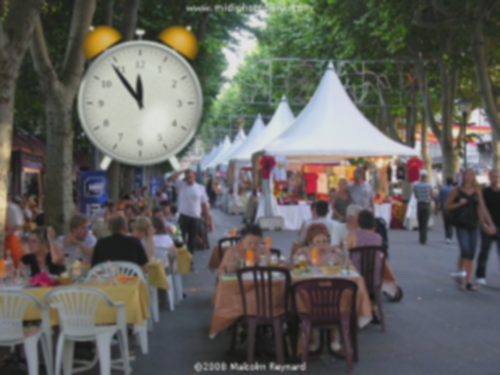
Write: 11:54
